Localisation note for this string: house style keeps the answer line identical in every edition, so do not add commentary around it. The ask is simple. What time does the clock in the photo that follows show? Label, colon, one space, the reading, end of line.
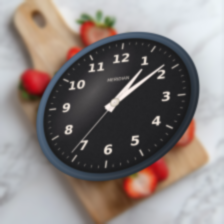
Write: 1:08:36
